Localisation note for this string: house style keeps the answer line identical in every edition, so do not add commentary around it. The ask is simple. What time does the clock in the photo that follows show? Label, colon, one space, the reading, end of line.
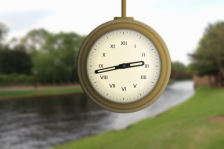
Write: 2:43
